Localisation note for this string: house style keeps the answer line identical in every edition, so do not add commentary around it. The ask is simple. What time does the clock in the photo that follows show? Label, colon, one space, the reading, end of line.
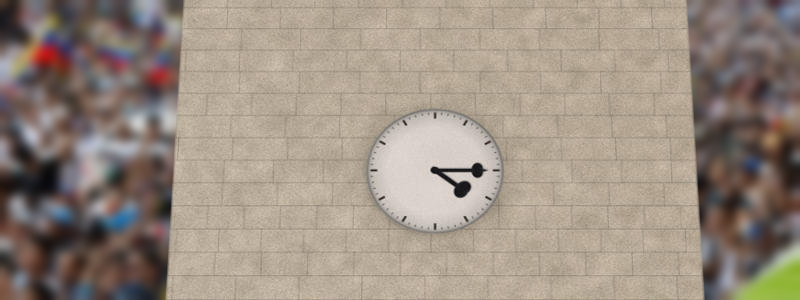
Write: 4:15
